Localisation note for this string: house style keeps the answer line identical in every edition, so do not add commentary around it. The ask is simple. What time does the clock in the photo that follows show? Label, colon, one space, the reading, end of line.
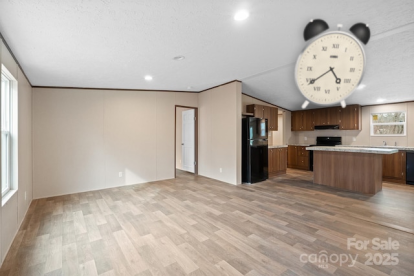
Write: 4:39
